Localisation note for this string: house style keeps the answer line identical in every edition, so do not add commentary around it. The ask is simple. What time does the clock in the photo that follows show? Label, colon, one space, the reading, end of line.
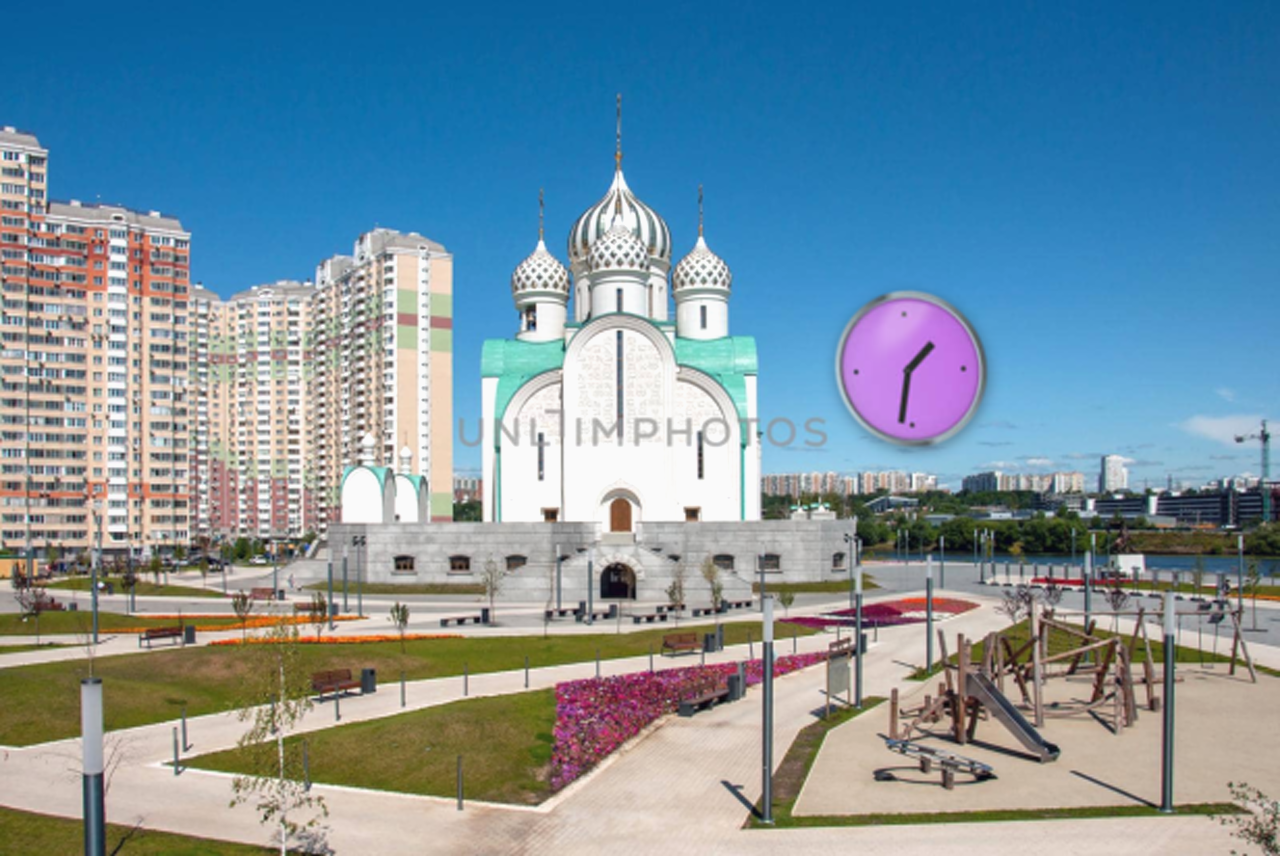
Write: 1:32
